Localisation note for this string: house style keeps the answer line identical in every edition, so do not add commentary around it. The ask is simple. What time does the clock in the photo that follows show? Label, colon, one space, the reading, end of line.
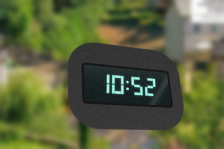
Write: 10:52
